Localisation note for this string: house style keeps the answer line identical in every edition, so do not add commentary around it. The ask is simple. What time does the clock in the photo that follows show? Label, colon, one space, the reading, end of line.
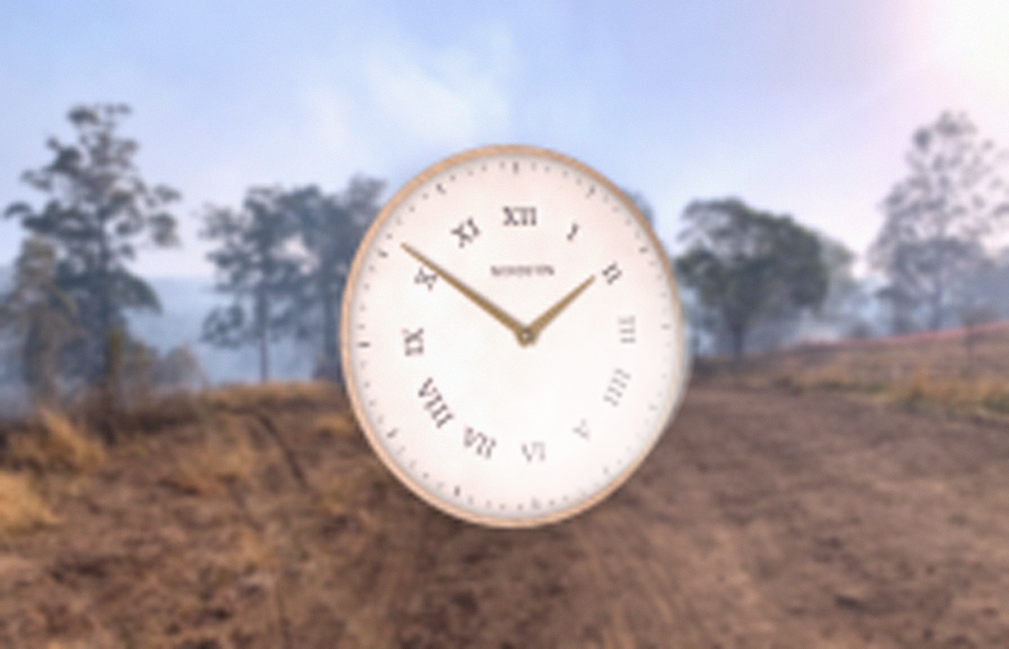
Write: 1:51
